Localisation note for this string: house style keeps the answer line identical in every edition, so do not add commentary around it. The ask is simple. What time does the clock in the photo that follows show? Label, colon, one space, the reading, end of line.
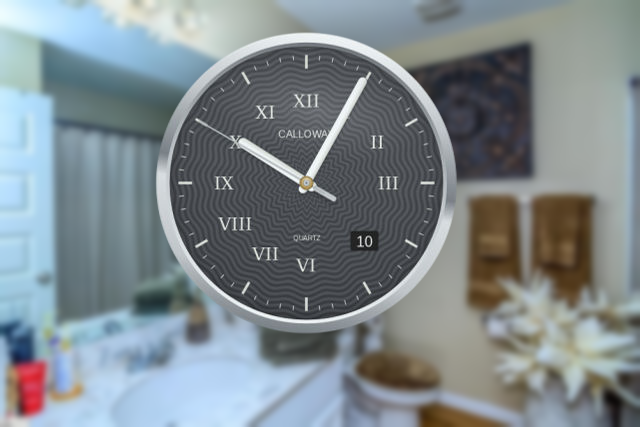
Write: 10:04:50
